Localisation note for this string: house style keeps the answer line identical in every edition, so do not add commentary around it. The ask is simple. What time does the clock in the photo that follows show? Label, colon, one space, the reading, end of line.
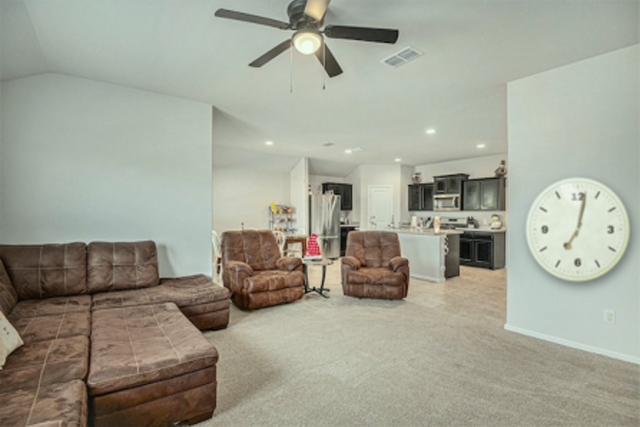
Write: 7:02
